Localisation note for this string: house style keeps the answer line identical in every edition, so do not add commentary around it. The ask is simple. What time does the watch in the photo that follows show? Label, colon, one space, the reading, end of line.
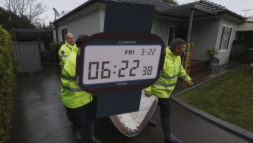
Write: 6:22:38
